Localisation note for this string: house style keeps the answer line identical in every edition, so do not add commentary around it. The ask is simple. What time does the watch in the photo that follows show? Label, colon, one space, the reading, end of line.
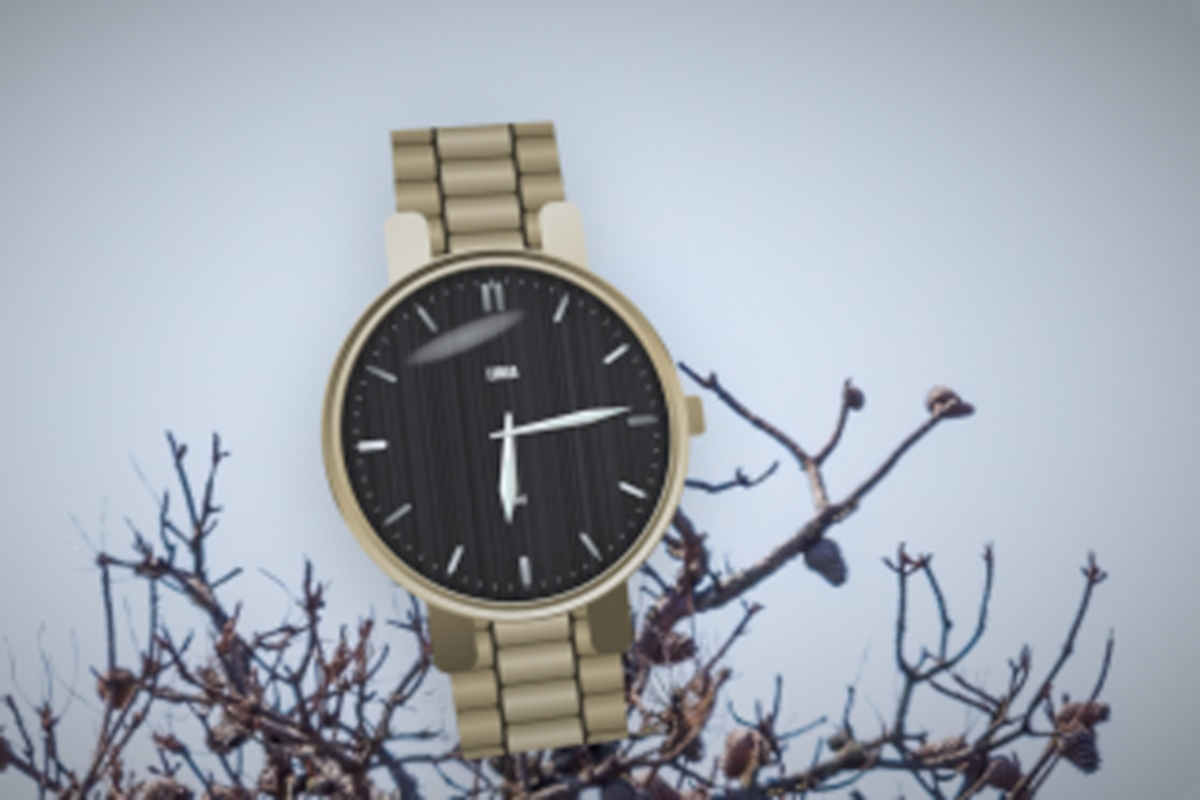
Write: 6:14
